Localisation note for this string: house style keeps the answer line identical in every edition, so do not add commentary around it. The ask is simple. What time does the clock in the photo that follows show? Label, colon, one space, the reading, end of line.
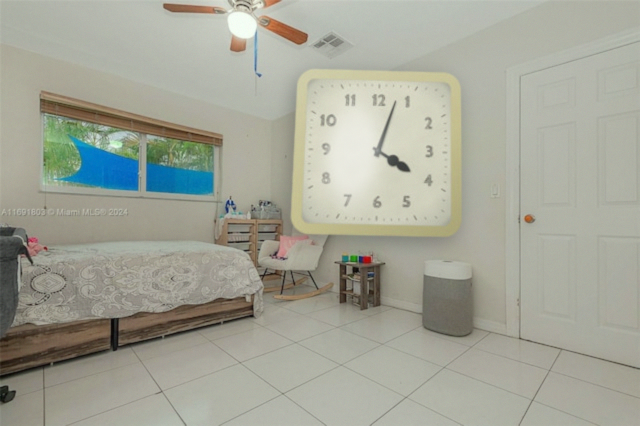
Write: 4:03
